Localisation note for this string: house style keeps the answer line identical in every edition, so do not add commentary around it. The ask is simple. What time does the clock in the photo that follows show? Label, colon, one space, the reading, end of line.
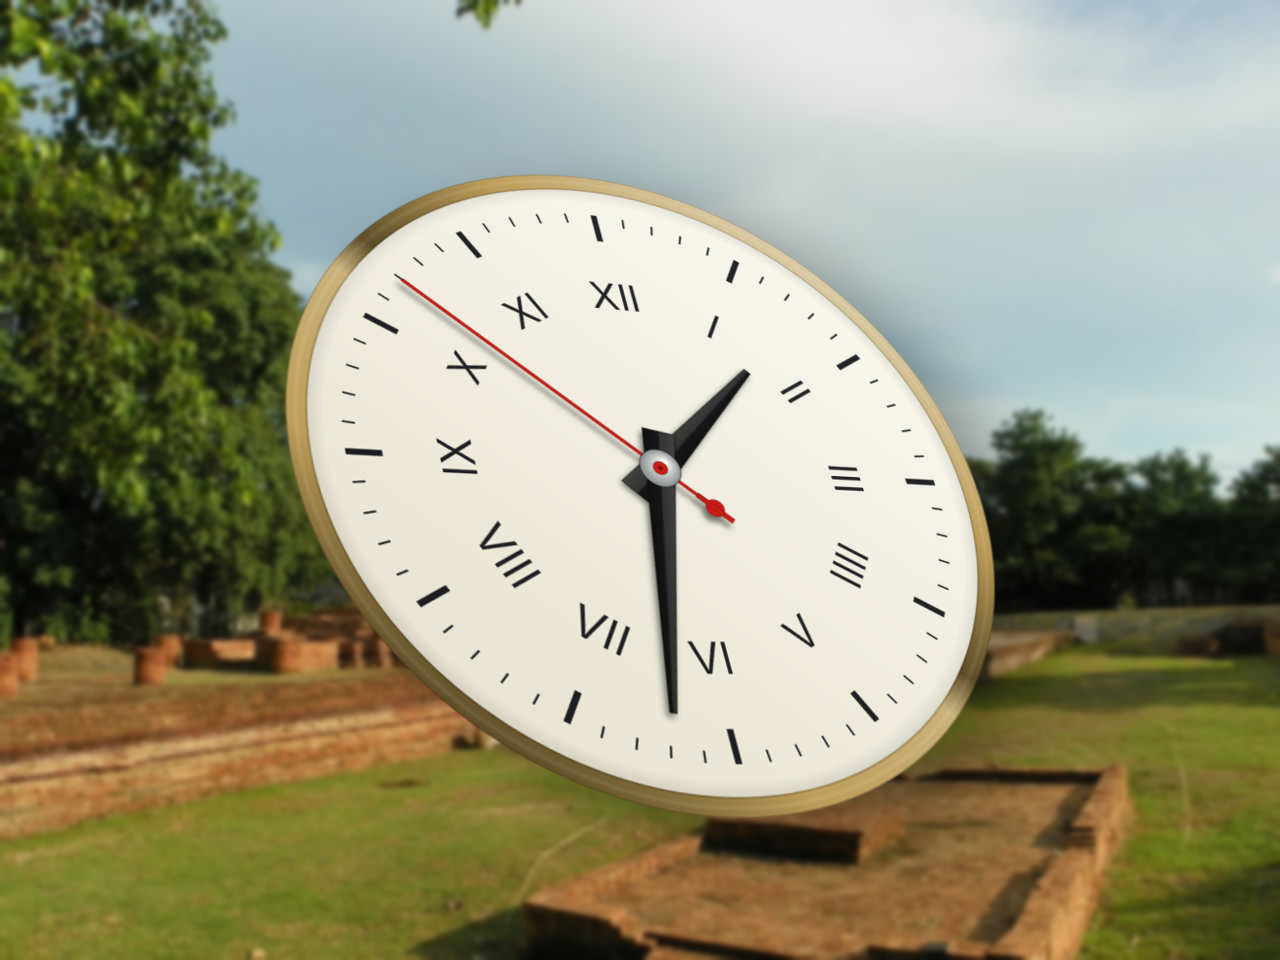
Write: 1:31:52
